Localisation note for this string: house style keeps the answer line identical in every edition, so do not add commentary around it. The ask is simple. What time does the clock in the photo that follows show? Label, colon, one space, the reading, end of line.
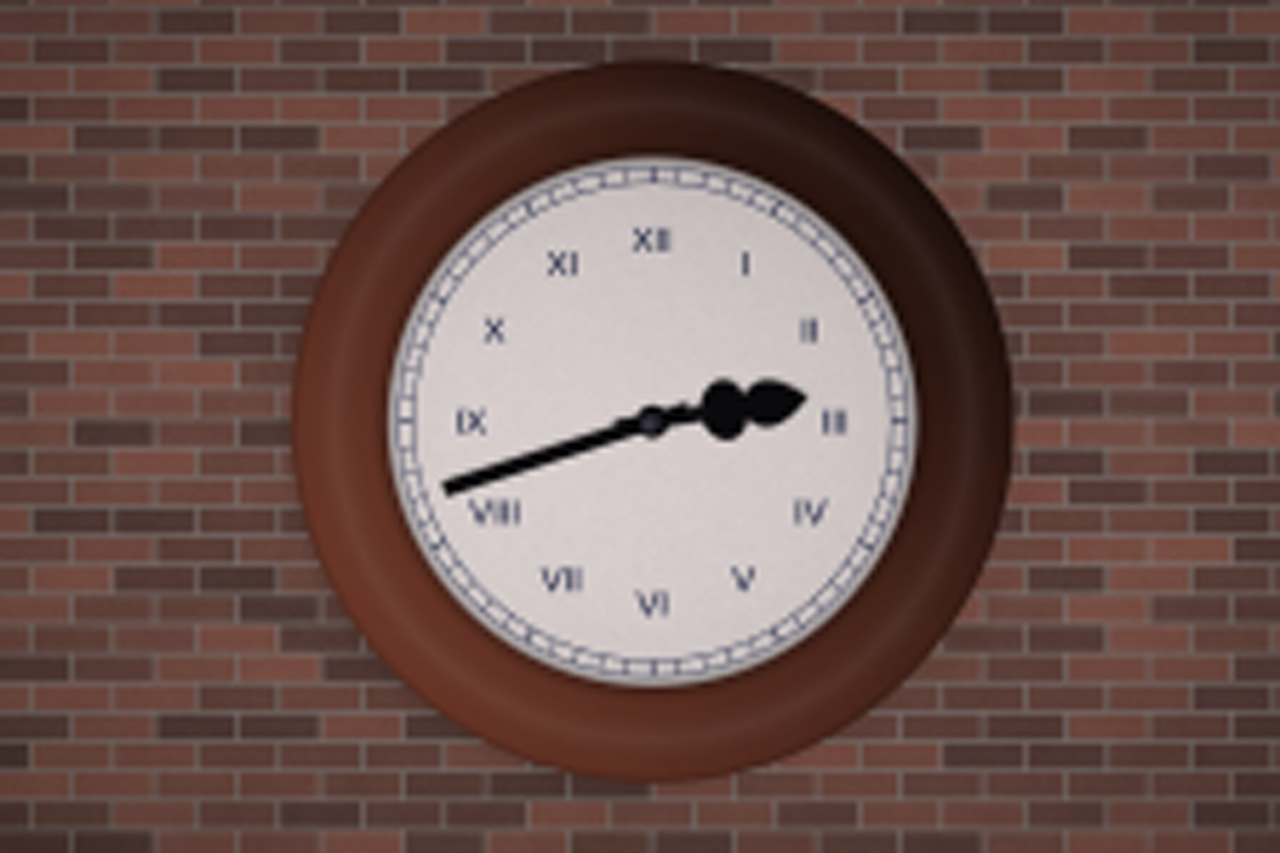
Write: 2:42
